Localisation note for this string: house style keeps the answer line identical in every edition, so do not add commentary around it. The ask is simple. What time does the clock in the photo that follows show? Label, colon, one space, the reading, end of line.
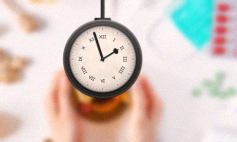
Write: 1:57
